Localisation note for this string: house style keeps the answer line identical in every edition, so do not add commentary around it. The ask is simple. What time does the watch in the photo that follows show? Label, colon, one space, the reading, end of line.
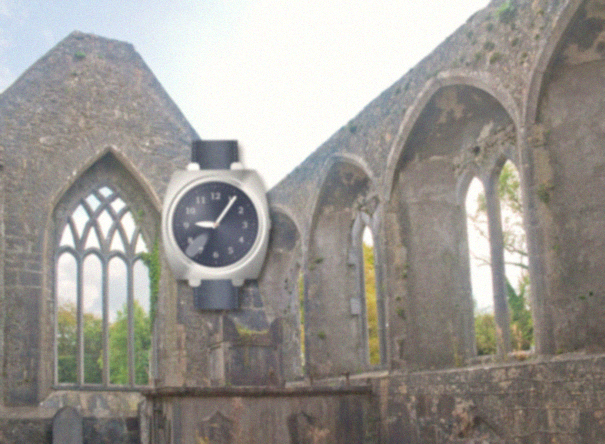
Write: 9:06
